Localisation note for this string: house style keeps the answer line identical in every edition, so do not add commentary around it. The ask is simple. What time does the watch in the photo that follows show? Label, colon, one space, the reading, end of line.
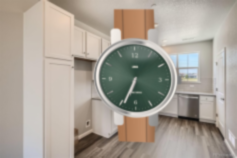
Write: 6:34
